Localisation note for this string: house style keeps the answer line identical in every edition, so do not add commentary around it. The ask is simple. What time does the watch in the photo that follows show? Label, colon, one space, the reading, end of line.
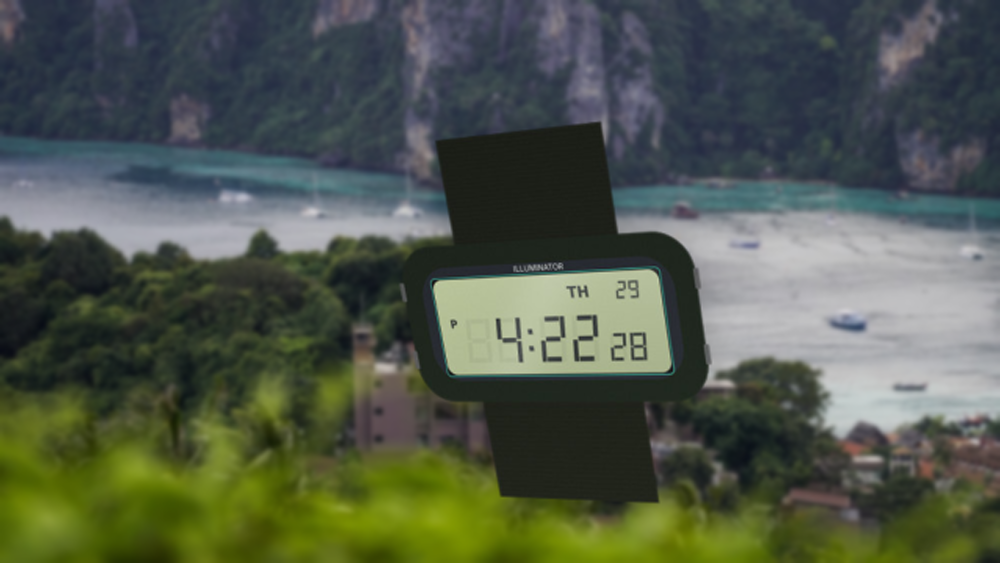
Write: 4:22:28
